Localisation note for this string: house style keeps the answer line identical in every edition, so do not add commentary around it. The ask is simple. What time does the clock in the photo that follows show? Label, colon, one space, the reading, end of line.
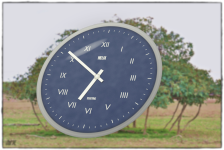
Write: 6:51
